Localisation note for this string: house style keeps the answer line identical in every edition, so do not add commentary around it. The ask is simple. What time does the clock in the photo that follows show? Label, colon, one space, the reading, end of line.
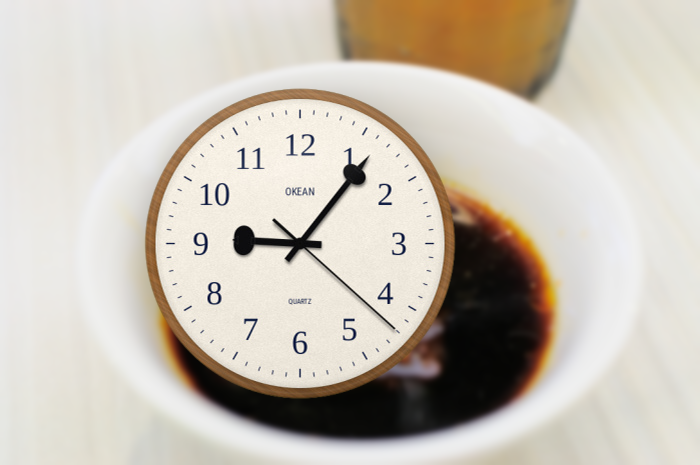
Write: 9:06:22
